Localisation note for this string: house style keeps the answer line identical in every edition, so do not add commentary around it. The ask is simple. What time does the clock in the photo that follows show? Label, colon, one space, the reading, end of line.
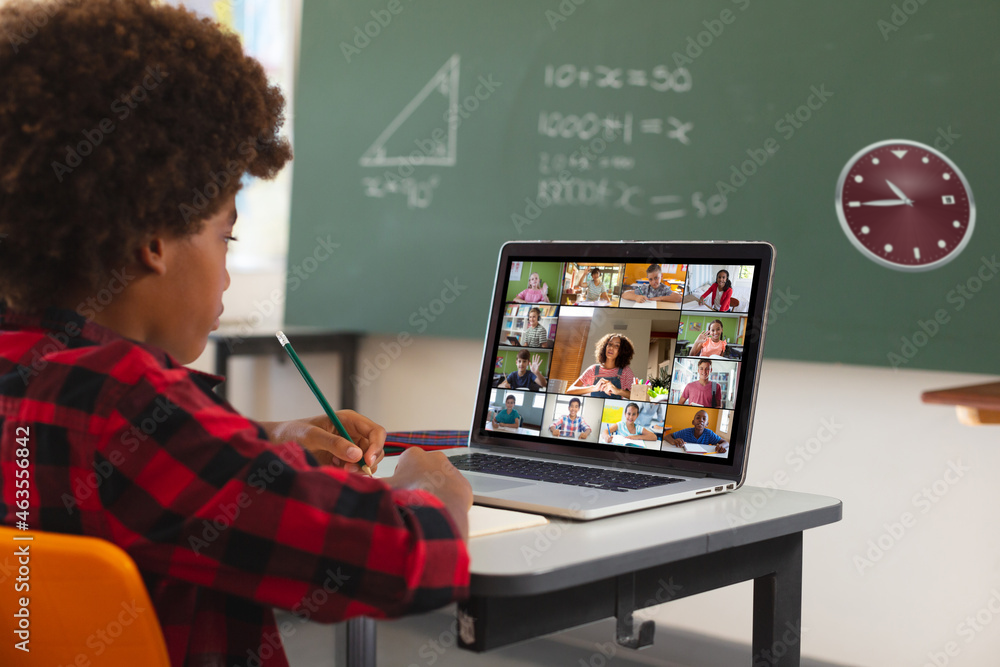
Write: 10:45
